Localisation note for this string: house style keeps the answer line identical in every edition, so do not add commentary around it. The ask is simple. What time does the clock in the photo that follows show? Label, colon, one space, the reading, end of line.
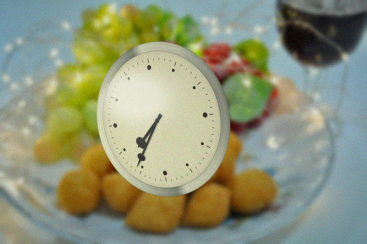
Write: 7:36
